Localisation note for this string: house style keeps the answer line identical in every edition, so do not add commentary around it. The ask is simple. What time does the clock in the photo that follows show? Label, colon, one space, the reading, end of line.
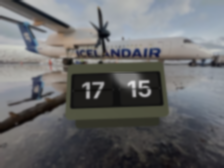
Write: 17:15
